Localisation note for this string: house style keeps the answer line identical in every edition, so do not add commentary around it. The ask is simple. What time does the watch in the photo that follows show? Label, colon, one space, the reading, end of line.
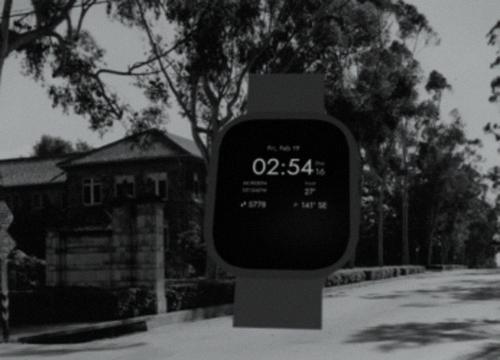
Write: 2:54
